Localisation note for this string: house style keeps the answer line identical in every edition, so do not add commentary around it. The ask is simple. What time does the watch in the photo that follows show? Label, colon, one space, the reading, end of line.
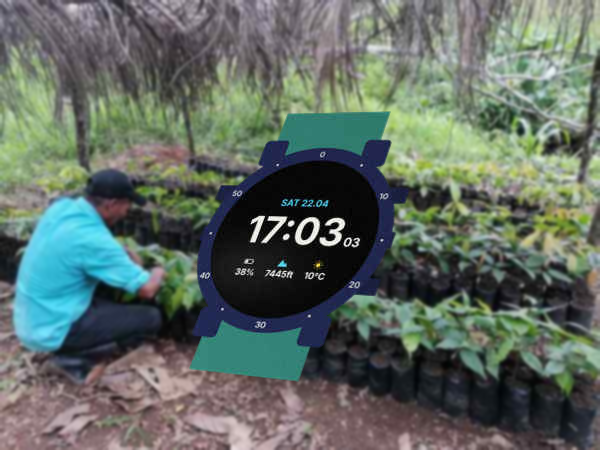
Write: 17:03:03
